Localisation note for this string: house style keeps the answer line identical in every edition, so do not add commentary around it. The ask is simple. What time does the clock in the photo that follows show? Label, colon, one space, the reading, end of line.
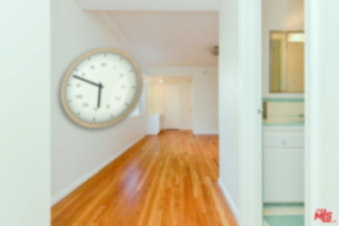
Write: 5:48
